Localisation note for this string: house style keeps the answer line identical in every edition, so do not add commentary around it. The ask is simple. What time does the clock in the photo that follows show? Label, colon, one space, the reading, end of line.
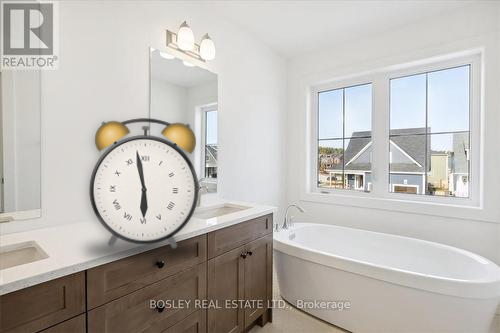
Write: 5:58
